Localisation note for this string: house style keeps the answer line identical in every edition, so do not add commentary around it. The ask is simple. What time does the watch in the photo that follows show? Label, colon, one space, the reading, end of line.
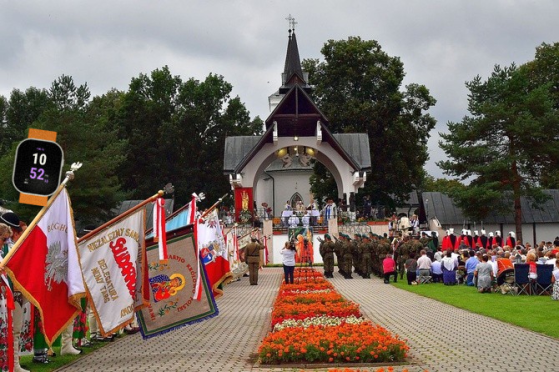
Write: 10:52
